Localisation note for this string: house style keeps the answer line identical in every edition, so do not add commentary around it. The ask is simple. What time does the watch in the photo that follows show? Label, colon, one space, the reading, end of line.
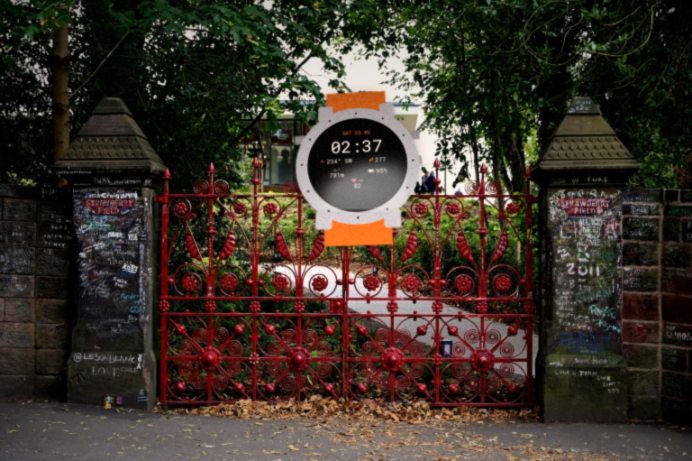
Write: 2:37
